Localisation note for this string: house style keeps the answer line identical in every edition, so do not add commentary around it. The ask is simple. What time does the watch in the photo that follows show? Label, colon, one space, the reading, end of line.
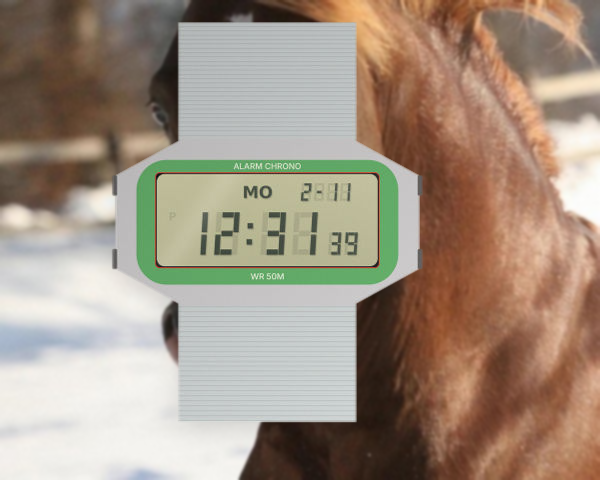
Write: 12:31:39
